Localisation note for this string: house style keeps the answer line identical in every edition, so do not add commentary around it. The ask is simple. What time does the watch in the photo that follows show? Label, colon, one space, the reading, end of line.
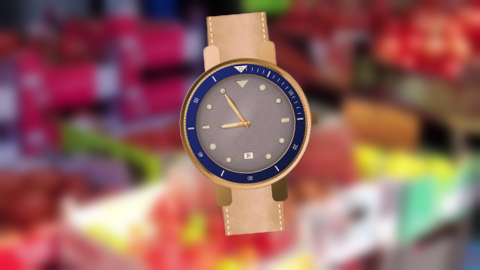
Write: 8:55
